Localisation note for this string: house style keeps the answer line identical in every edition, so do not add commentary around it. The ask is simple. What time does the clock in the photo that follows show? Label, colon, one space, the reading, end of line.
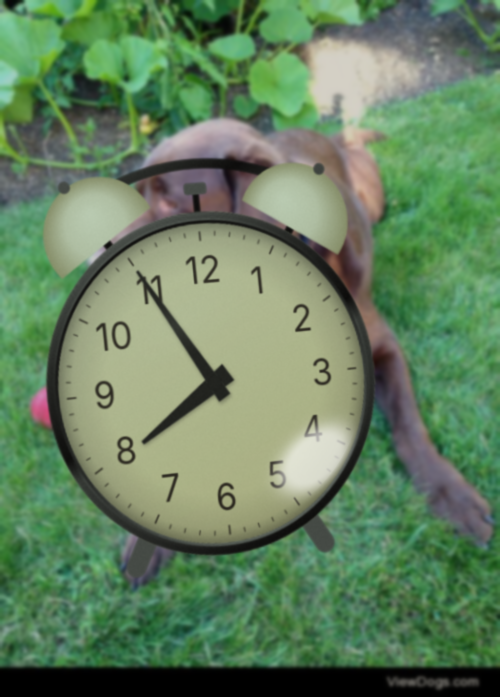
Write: 7:55
